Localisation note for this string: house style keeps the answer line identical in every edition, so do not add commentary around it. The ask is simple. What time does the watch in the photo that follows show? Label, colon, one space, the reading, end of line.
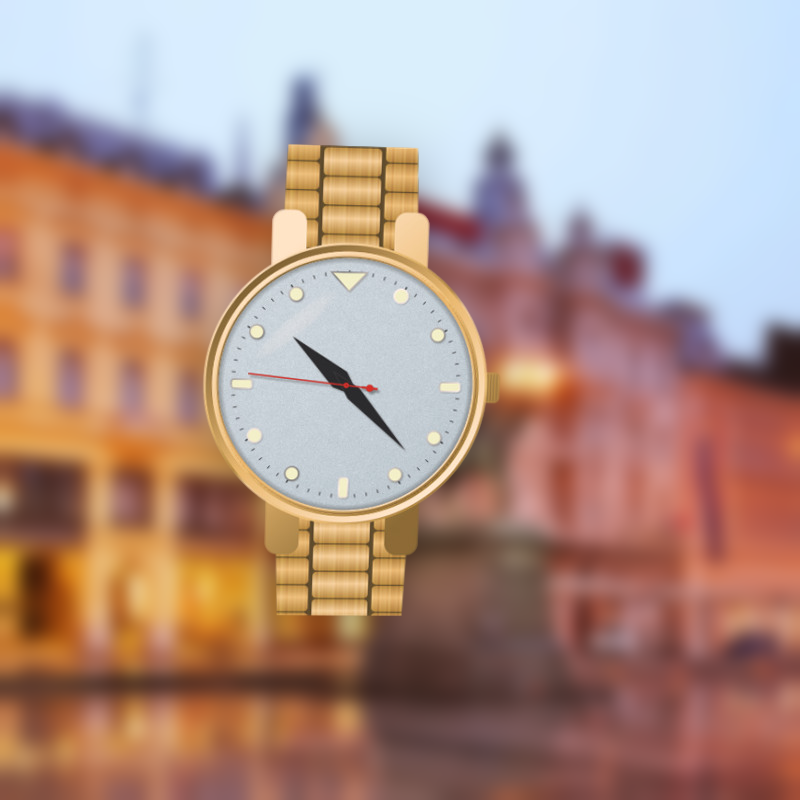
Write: 10:22:46
